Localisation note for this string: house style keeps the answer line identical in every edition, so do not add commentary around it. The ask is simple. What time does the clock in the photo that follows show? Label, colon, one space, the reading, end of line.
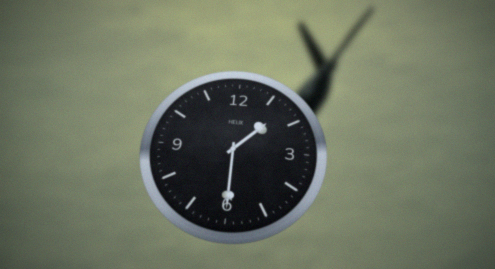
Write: 1:30
